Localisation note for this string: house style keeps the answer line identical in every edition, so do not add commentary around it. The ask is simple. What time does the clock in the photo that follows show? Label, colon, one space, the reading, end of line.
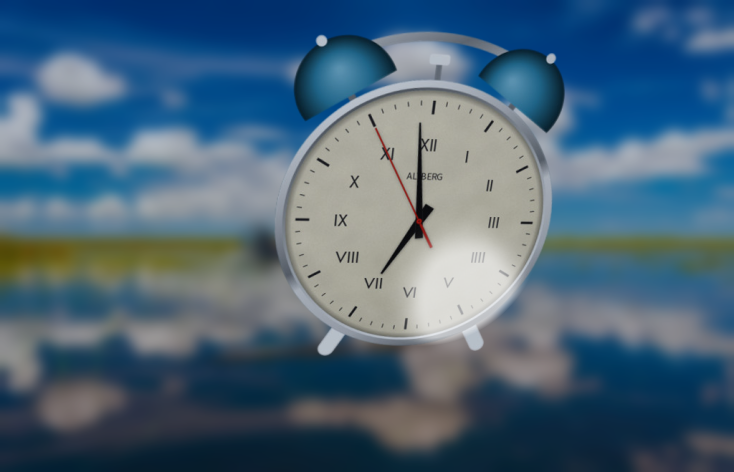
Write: 6:58:55
